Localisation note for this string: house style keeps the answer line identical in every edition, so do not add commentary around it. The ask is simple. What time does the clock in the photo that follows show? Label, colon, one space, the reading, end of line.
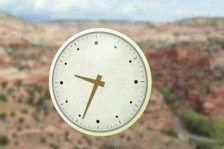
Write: 9:34
